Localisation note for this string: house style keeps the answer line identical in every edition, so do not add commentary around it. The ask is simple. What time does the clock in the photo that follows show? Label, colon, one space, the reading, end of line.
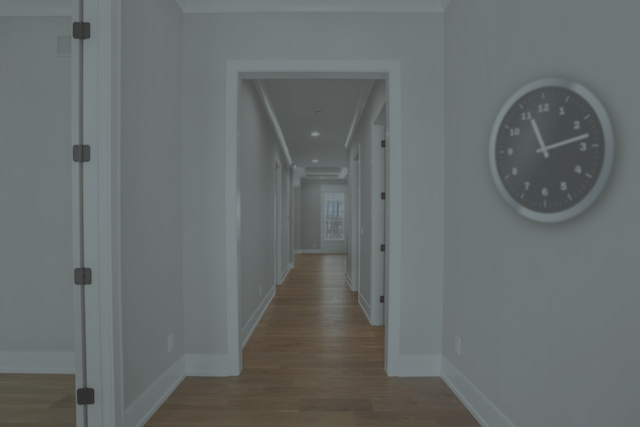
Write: 11:13
